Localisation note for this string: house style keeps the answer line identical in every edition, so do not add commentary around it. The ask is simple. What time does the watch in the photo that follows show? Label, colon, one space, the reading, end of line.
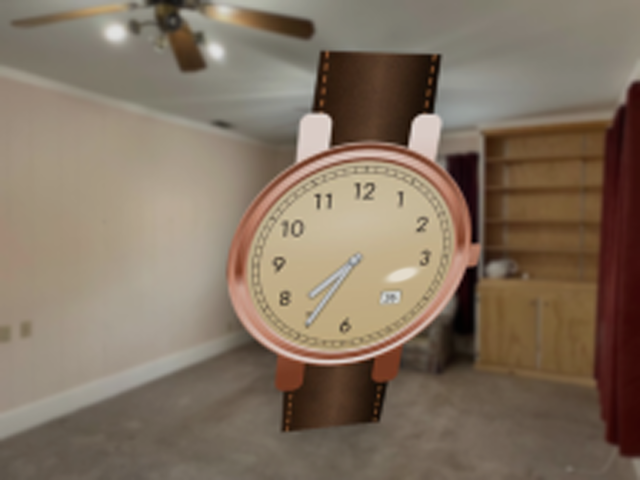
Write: 7:35
